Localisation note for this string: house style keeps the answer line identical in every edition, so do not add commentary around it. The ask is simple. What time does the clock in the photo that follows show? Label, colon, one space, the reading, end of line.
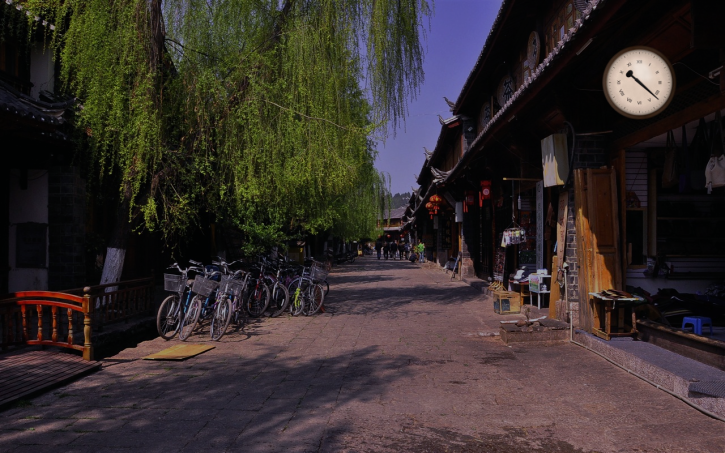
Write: 10:22
